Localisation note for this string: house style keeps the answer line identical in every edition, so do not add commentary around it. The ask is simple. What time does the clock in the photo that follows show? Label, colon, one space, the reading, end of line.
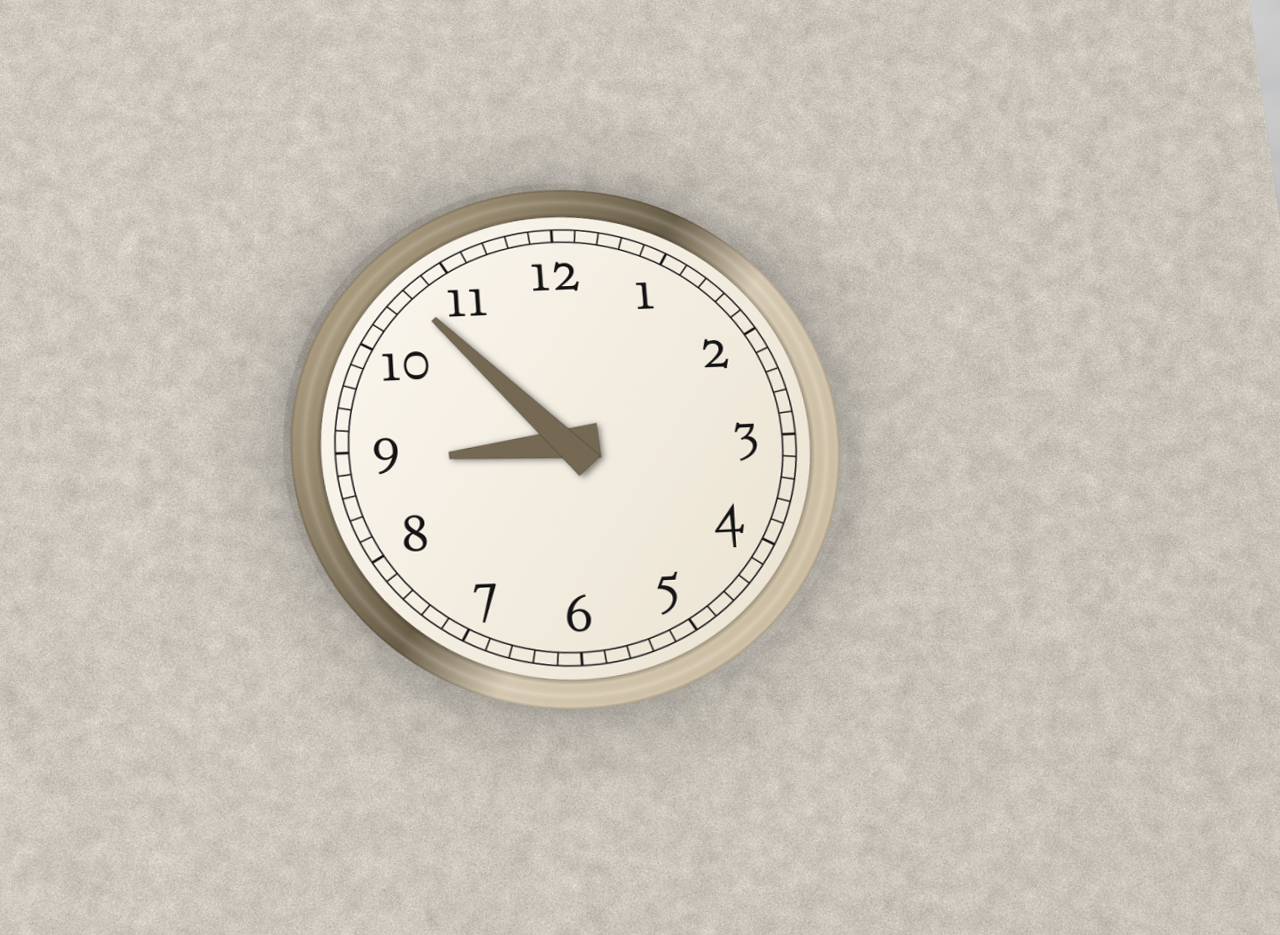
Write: 8:53
